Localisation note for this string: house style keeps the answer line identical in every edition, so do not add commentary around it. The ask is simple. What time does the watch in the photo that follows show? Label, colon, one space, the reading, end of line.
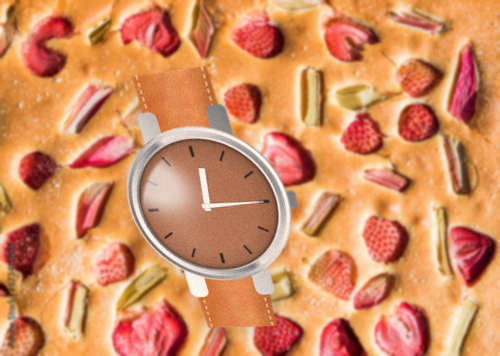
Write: 12:15
